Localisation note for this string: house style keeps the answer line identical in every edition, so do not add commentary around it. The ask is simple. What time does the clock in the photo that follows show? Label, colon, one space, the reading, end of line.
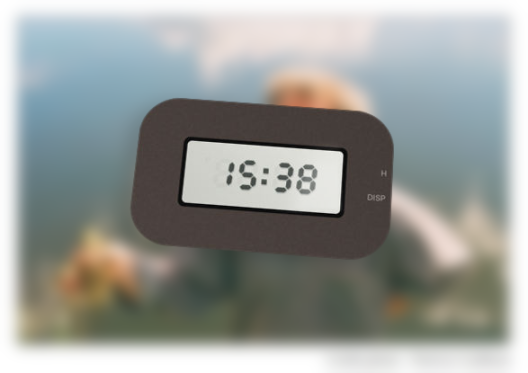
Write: 15:38
